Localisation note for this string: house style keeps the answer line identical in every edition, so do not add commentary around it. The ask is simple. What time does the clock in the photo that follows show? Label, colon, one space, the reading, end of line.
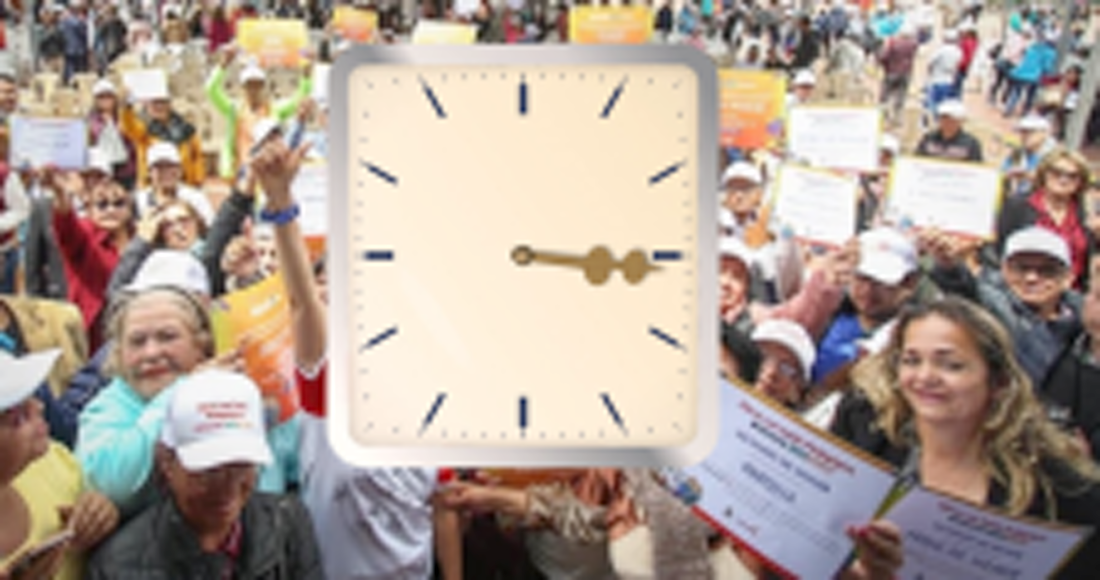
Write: 3:16
